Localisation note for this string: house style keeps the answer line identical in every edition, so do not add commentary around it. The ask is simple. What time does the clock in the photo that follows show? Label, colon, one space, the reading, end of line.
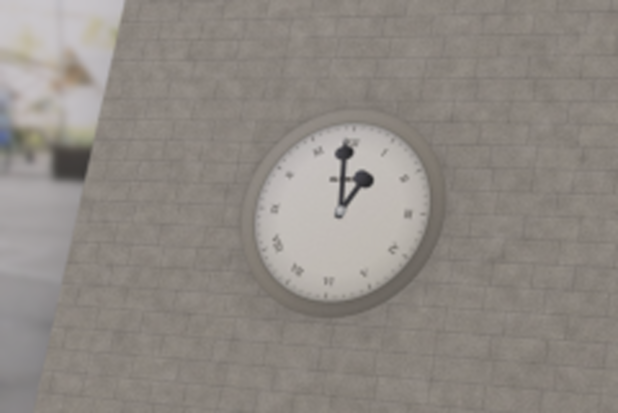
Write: 12:59
